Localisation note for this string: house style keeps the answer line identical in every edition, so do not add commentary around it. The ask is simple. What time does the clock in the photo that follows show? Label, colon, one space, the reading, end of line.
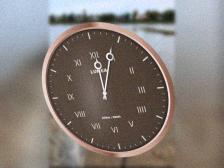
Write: 12:04
